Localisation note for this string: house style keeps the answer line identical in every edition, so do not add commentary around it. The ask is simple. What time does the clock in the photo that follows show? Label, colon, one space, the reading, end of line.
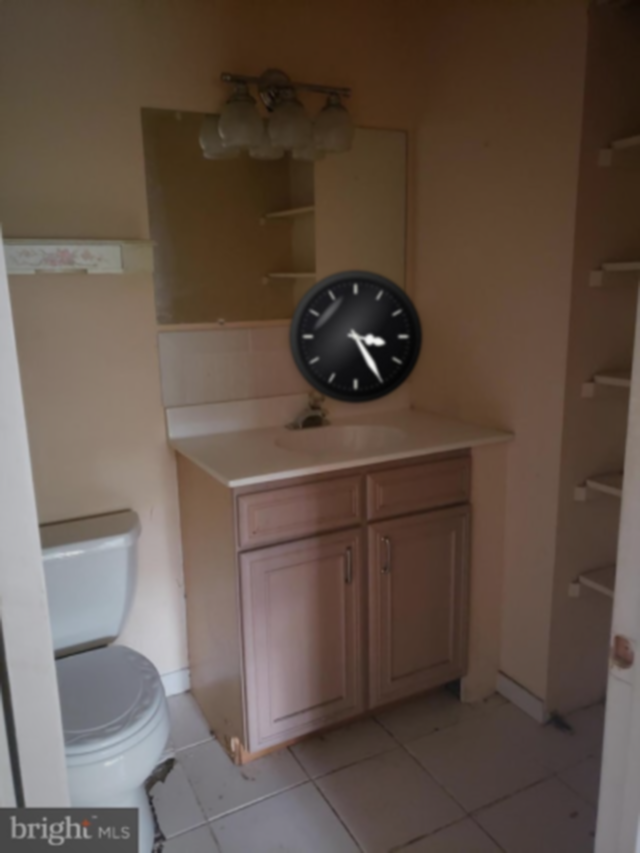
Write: 3:25
